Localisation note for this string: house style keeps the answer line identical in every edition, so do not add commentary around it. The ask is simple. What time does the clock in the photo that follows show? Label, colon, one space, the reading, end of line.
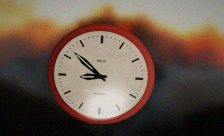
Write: 8:52
